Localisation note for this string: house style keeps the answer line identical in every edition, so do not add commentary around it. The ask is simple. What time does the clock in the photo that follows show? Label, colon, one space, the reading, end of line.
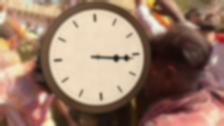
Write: 3:16
